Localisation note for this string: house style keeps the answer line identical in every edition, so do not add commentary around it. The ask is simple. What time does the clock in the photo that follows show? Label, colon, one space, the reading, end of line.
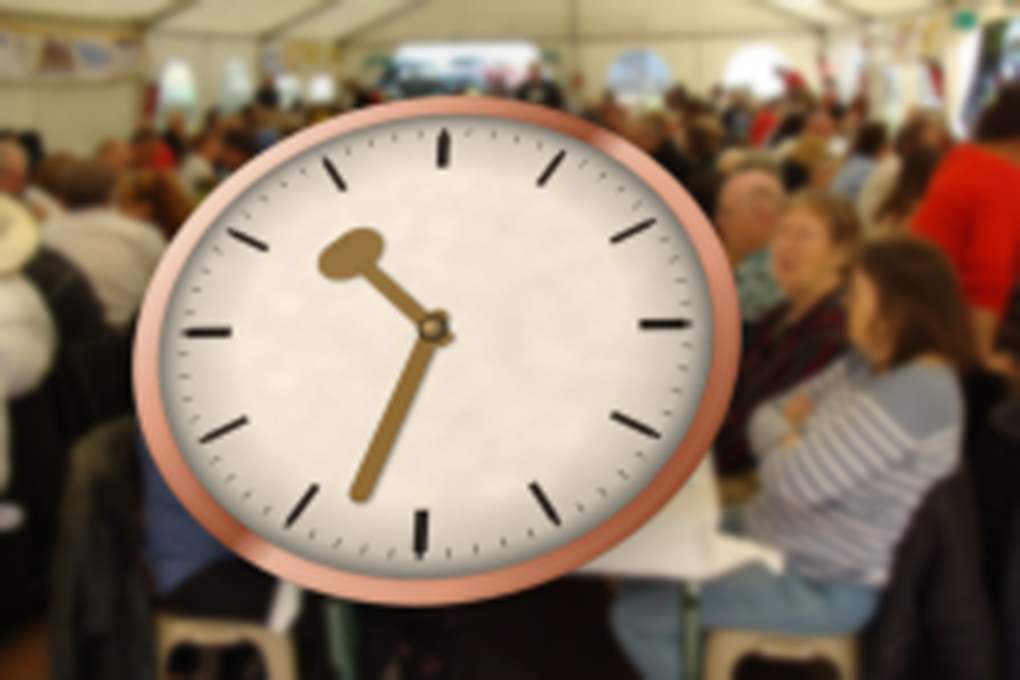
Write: 10:33
